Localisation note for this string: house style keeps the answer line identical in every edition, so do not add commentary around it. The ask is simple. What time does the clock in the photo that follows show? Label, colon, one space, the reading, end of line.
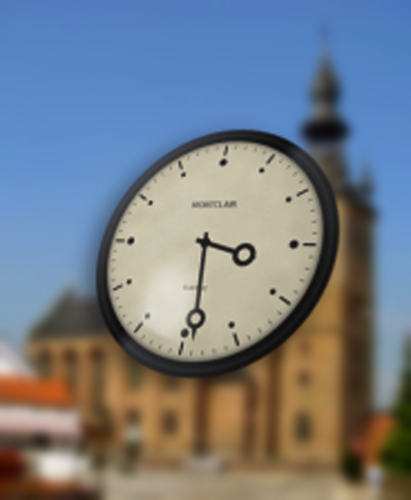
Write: 3:29
